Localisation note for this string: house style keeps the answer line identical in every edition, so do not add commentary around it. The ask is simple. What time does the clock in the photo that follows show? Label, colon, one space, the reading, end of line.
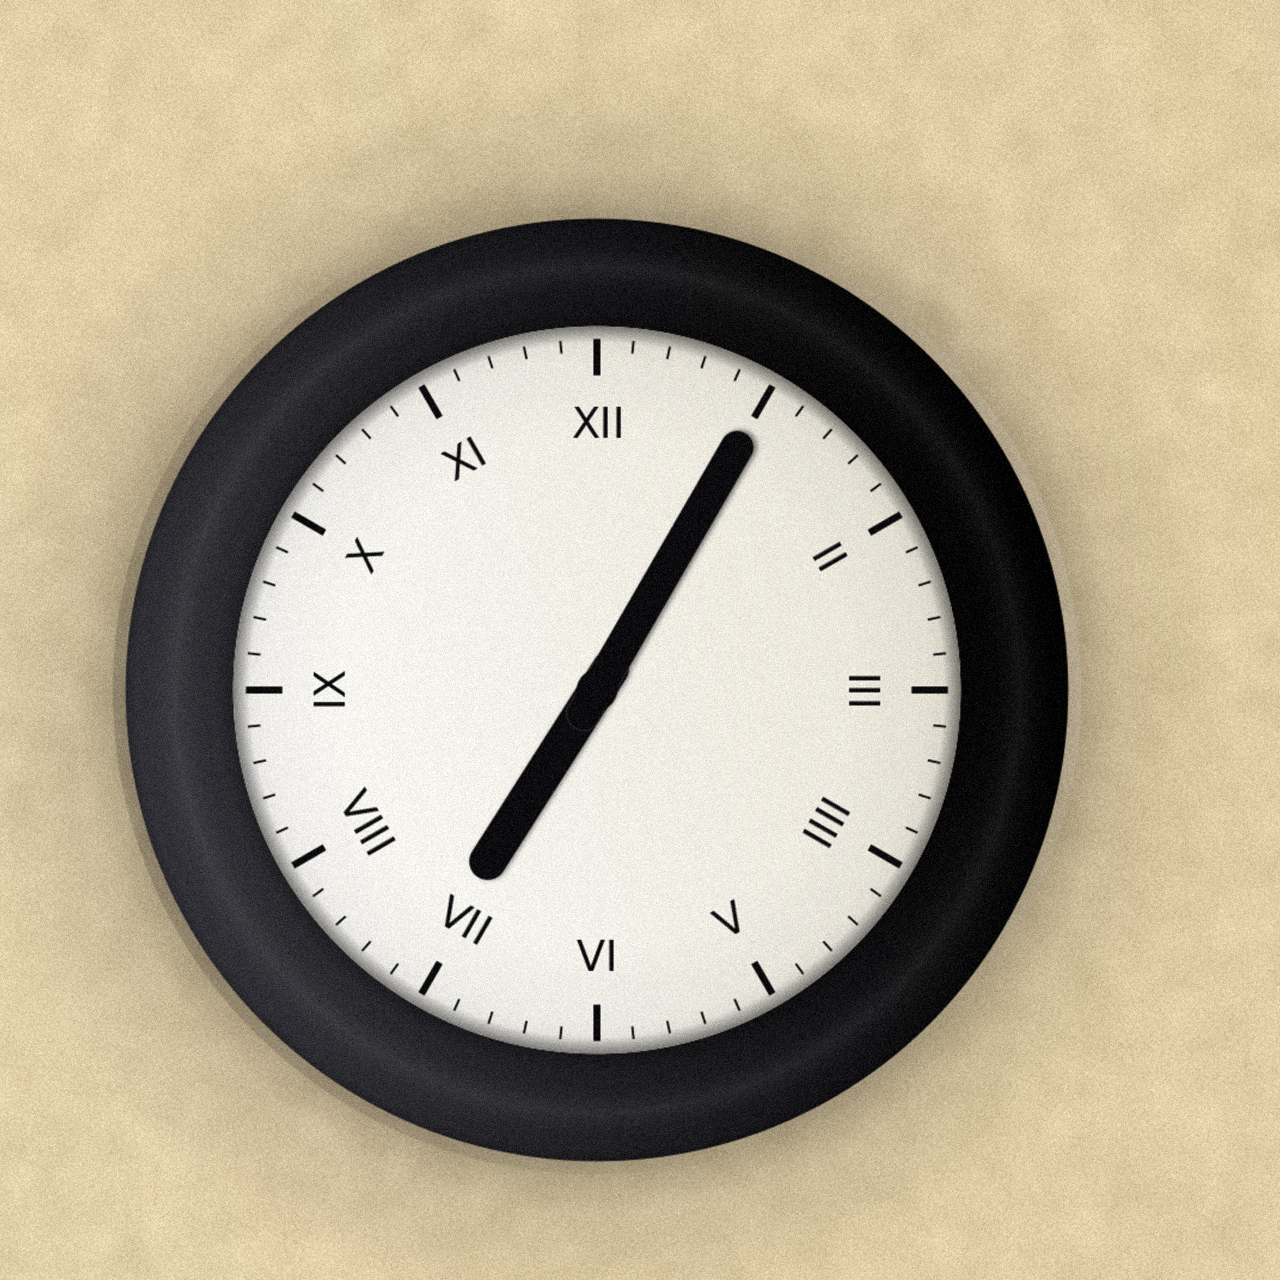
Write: 7:05
